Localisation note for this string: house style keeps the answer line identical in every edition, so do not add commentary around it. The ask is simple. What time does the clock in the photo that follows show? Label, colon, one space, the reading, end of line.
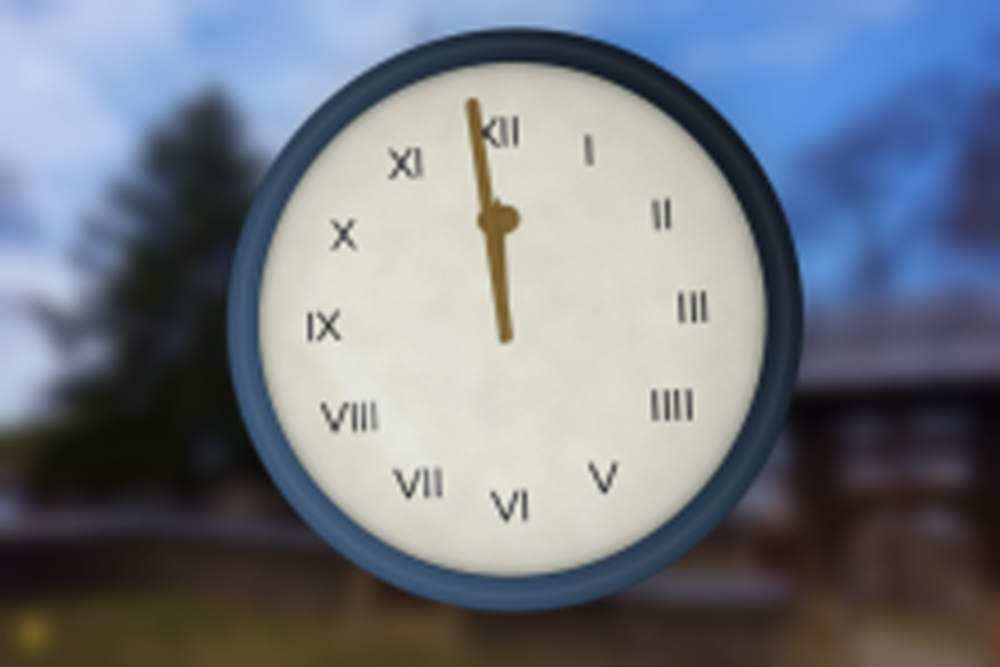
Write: 11:59
